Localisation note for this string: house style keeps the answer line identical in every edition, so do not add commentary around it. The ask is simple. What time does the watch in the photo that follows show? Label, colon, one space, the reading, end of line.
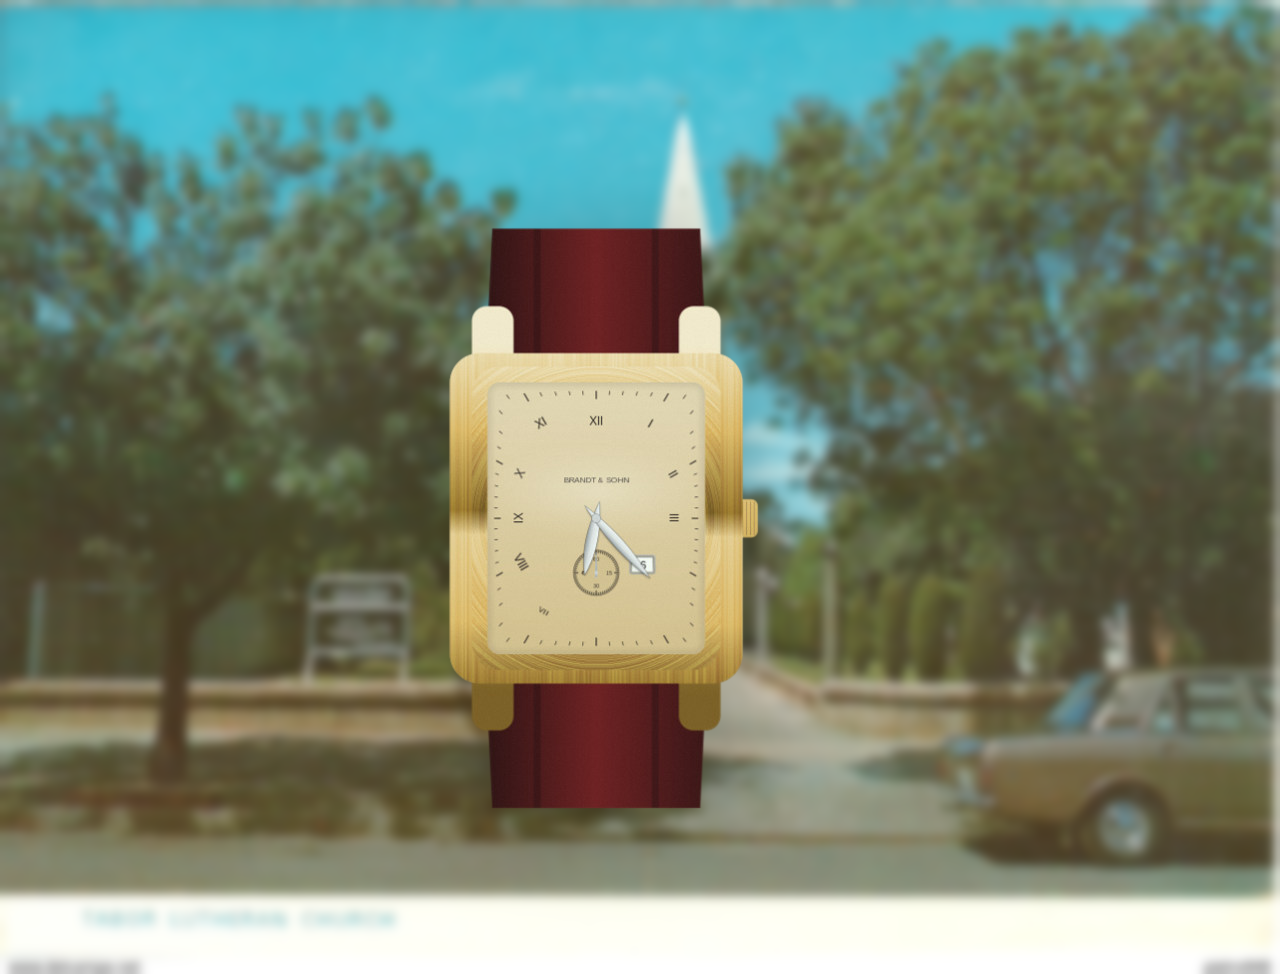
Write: 6:23
